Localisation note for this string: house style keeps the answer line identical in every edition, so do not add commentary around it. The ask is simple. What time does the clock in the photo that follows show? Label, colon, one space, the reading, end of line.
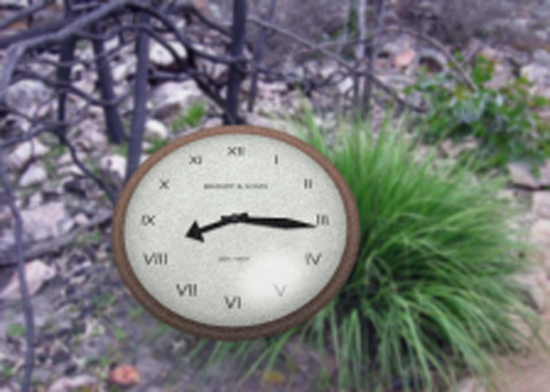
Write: 8:16
